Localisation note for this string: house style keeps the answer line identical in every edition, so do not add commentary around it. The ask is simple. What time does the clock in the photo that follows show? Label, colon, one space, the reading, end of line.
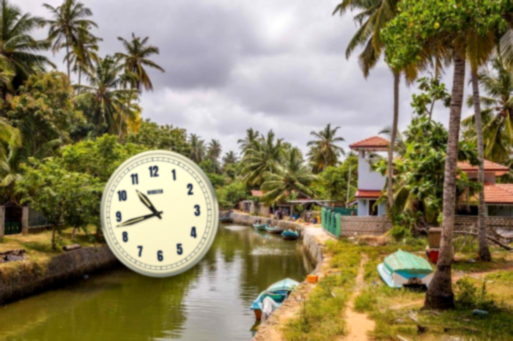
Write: 10:43
